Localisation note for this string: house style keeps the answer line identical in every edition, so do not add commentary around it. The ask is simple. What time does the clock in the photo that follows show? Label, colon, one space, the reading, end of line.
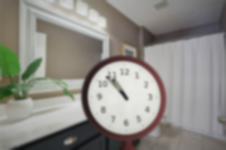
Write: 10:53
